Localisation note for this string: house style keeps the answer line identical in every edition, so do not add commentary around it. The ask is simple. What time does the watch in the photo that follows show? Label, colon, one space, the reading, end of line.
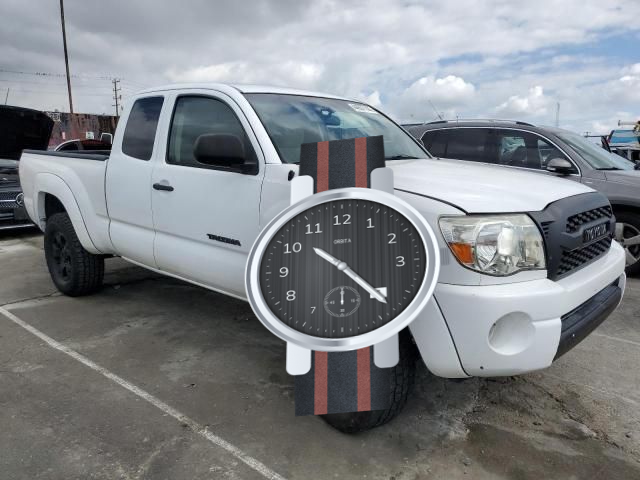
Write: 10:23
